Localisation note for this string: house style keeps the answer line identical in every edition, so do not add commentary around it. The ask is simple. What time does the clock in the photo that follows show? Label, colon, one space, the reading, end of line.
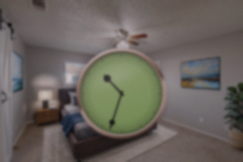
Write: 10:33
